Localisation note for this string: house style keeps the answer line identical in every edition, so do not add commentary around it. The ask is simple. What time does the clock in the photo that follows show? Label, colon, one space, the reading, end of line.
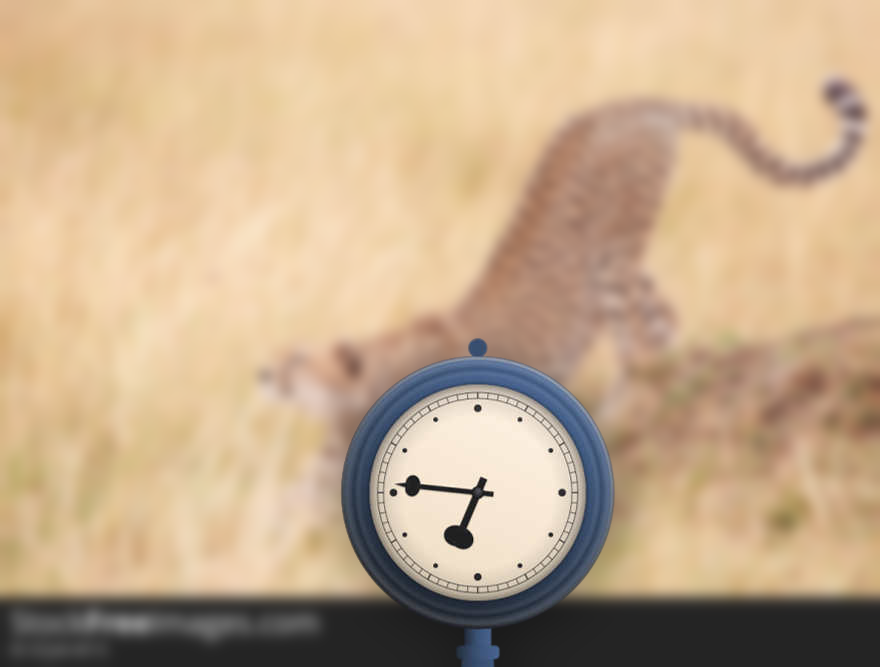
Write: 6:46
